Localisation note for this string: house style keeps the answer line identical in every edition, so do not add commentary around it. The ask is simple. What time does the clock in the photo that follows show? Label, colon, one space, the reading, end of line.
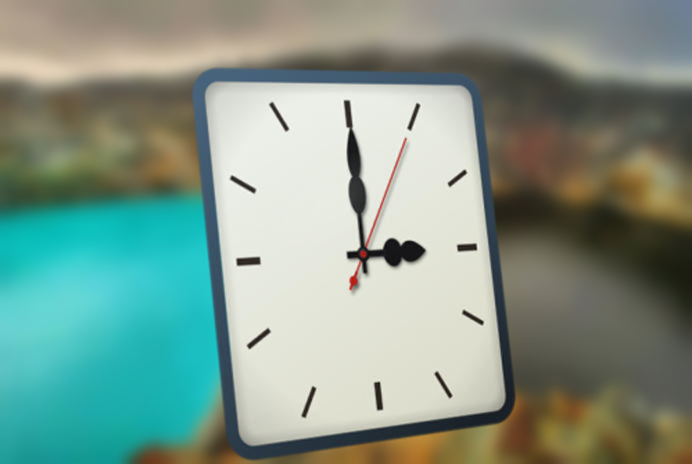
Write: 3:00:05
